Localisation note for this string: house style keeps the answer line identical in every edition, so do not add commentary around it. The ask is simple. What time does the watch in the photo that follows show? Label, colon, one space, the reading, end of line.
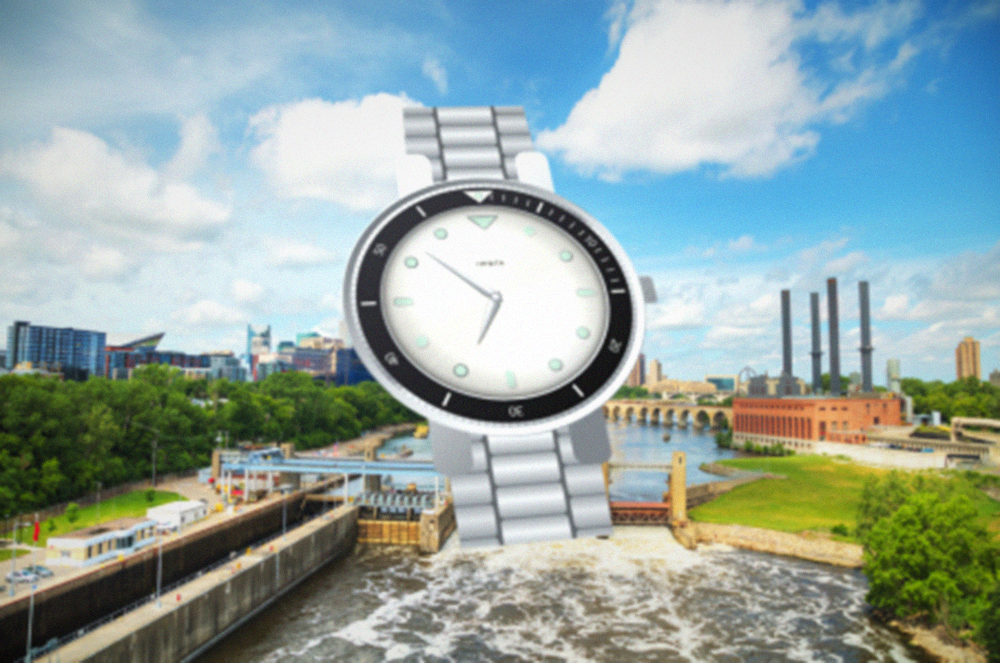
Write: 6:52
